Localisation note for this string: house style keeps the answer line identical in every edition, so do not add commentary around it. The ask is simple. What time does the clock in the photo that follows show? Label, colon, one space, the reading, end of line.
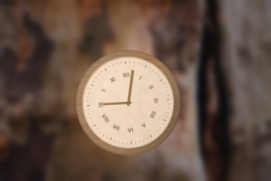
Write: 9:02
